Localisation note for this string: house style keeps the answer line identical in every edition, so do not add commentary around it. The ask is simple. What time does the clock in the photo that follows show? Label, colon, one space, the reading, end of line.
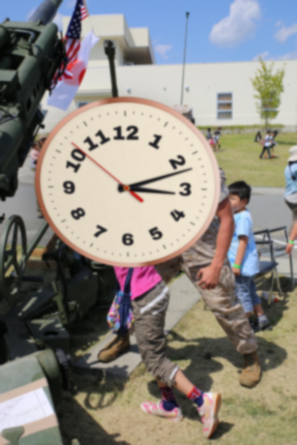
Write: 3:11:52
